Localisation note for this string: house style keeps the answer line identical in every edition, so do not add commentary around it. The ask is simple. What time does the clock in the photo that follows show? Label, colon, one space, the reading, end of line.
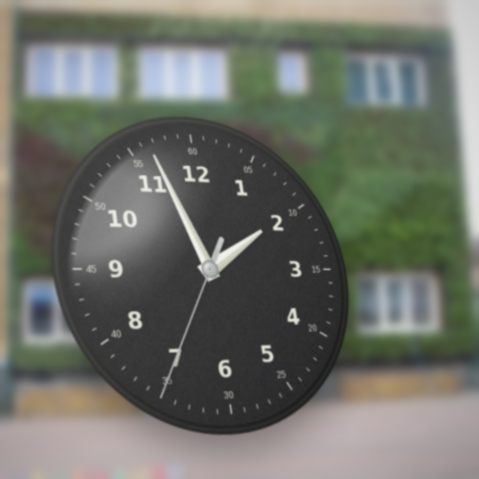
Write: 1:56:35
